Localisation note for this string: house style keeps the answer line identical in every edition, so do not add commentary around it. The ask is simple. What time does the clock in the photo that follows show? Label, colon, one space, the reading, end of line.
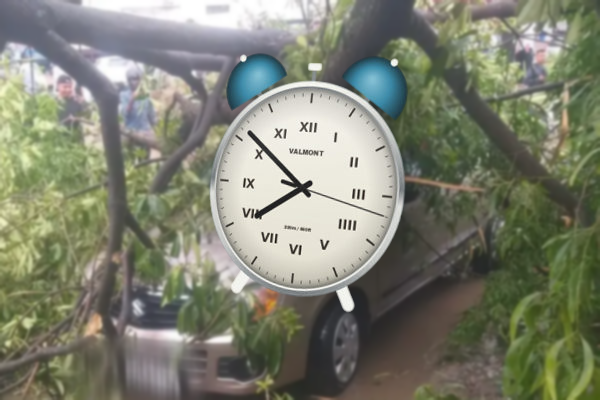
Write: 7:51:17
